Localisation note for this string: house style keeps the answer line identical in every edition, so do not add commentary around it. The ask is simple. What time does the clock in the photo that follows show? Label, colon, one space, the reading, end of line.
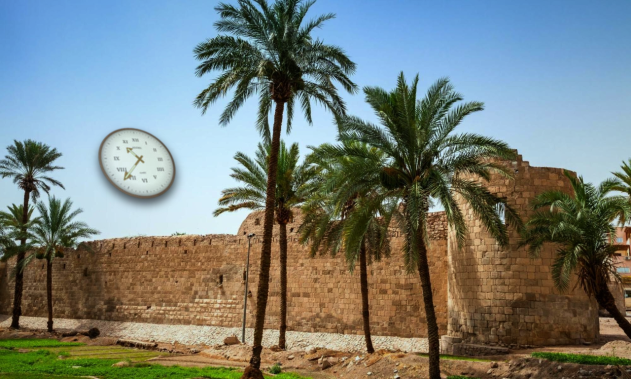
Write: 10:37
